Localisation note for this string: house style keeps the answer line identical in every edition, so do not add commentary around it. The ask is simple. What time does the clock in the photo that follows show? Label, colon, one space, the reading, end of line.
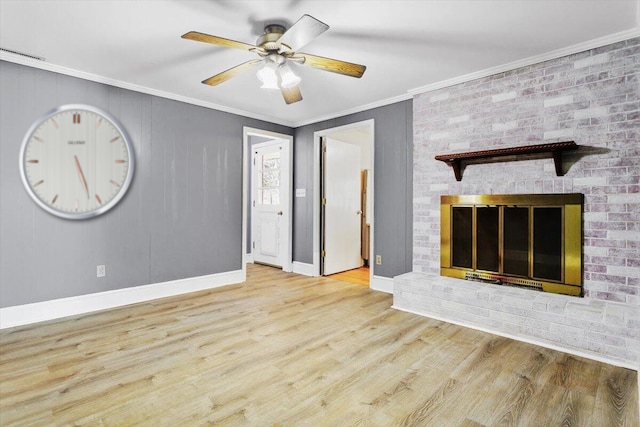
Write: 5:27
